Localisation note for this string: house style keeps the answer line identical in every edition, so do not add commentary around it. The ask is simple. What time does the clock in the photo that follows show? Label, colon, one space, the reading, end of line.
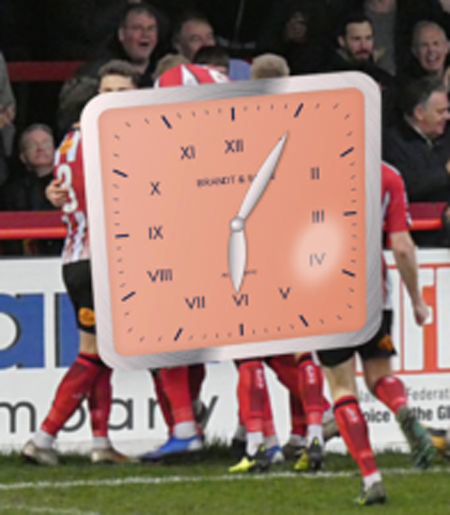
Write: 6:05
